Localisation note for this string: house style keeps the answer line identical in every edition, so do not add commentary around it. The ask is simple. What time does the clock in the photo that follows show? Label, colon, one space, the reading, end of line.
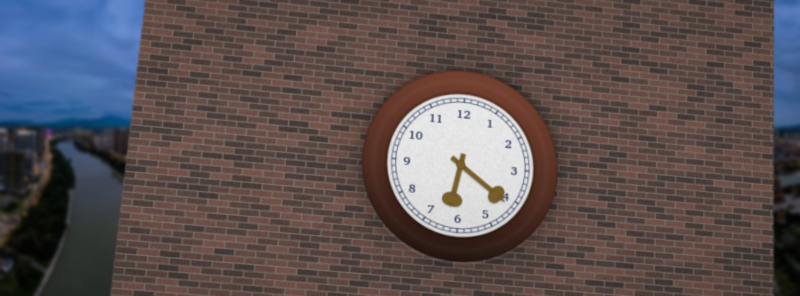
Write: 6:21
